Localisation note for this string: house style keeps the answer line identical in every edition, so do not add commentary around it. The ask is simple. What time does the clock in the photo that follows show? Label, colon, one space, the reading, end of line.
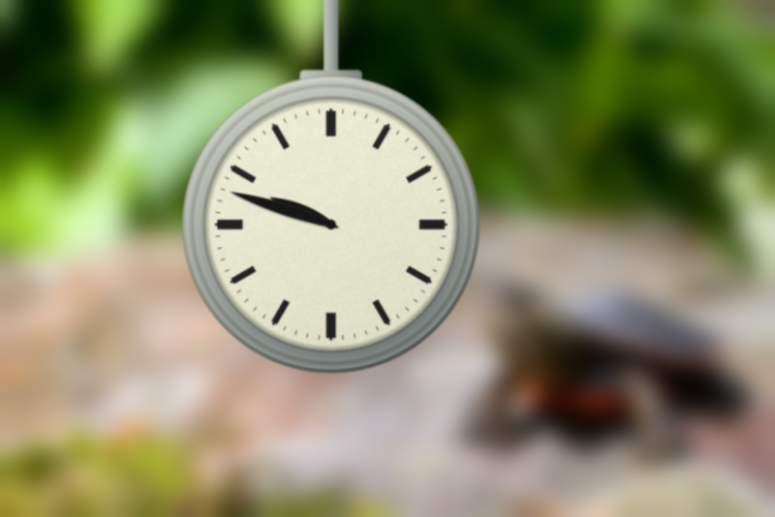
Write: 9:48
